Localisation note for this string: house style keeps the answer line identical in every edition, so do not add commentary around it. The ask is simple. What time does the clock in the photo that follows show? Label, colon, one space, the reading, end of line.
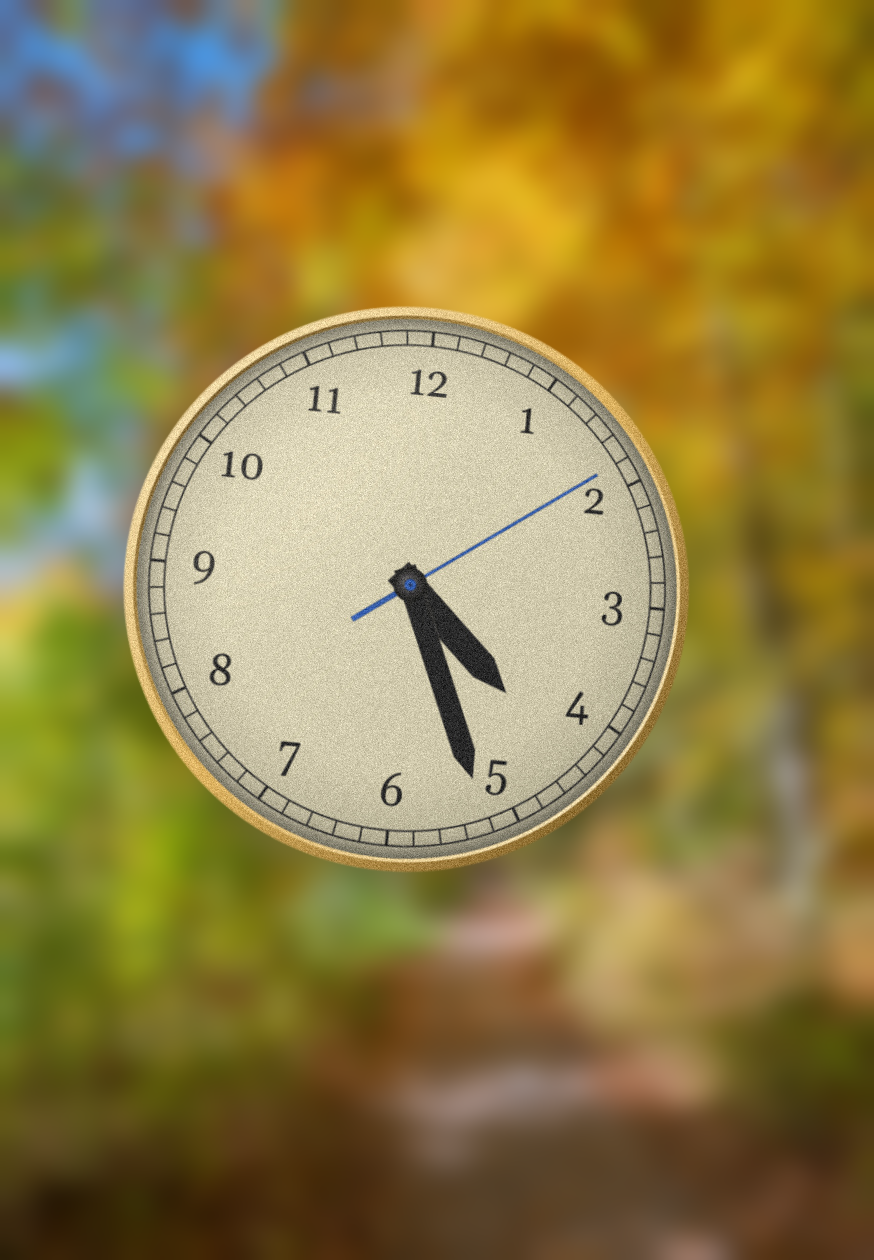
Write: 4:26:09
